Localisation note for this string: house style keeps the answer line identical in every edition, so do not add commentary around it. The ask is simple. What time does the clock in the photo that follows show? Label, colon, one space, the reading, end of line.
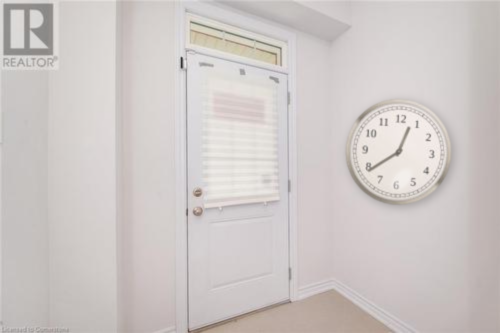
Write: 12:39
